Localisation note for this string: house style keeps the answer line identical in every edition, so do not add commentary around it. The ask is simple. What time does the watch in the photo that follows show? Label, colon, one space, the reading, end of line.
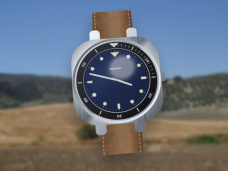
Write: 3:48
